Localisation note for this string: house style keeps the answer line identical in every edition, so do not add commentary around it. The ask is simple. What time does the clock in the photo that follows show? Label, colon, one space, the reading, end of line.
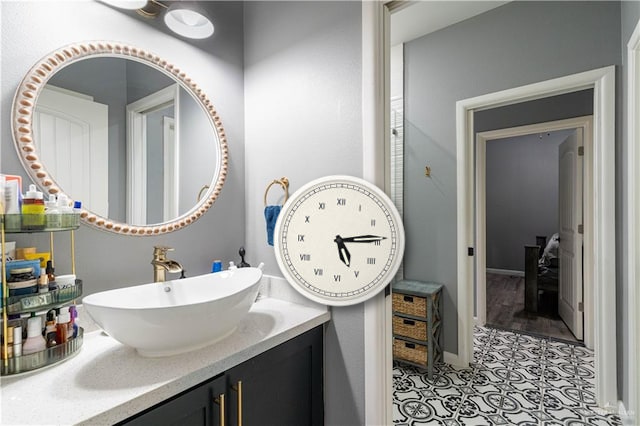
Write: 5:14
